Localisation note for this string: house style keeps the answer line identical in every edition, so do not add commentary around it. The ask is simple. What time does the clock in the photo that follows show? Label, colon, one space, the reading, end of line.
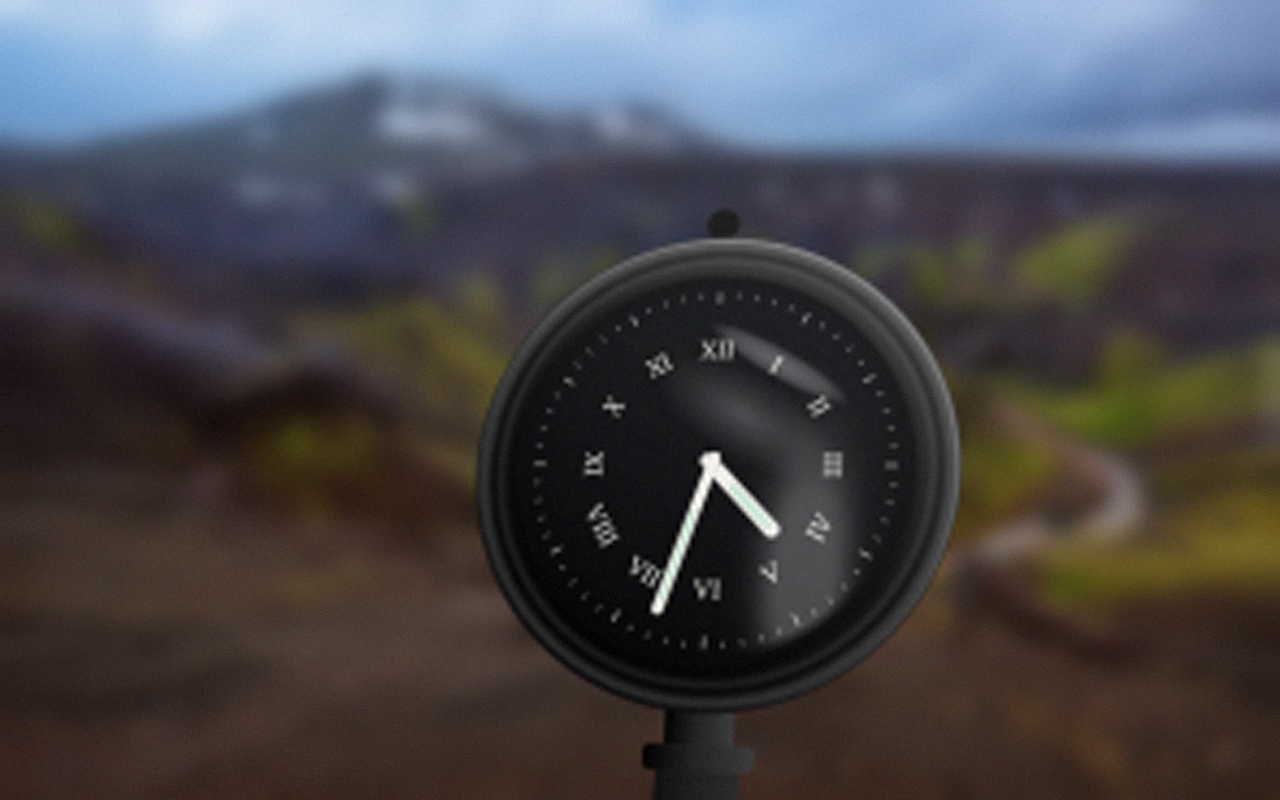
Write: 4:33
